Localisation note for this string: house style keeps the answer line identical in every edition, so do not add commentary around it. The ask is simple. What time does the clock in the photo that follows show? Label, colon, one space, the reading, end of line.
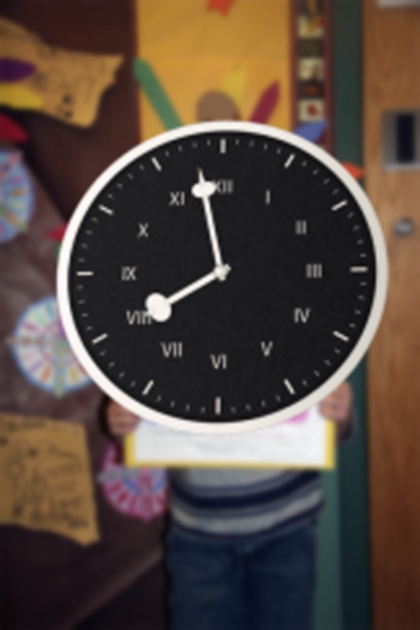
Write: 7:58
